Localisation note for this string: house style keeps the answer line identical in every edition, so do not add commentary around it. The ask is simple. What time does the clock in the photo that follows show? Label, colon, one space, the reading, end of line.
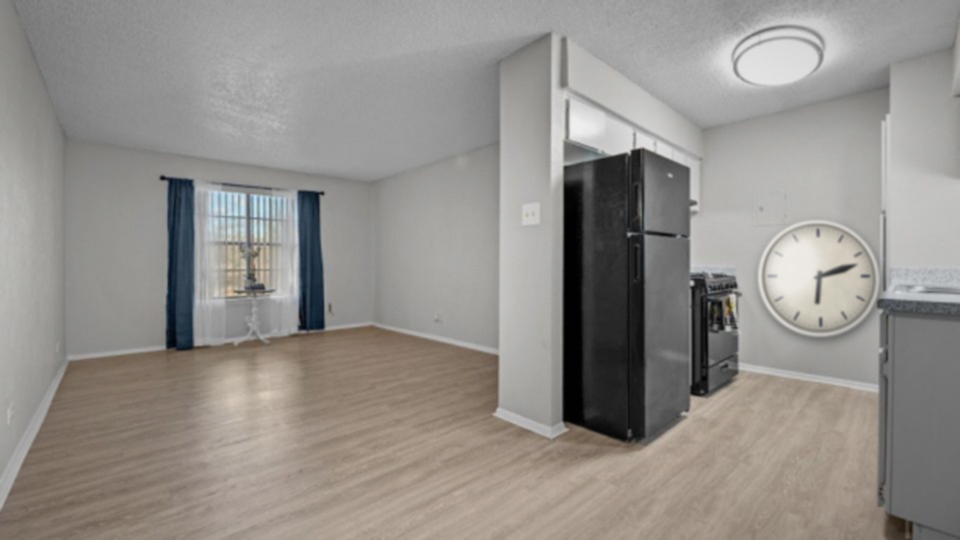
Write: 6:12
